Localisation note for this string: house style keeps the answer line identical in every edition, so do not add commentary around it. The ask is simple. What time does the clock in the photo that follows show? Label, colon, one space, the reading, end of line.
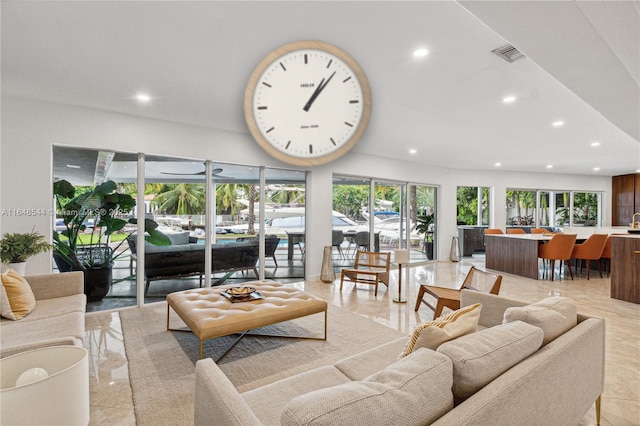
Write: 1:07
